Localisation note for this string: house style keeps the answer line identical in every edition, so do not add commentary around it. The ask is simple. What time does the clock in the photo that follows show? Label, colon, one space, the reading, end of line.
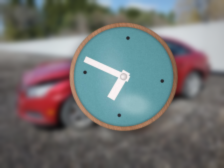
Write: 6:48
